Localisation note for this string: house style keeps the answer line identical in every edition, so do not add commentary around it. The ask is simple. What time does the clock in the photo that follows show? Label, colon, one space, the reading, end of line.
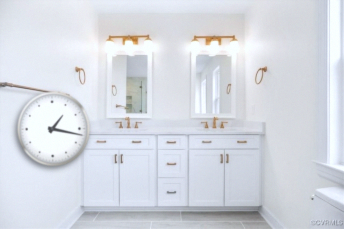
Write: 1:17
